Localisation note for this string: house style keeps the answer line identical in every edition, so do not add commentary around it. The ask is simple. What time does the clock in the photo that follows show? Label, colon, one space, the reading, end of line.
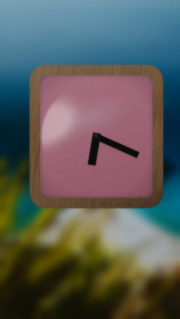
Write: 6:19
